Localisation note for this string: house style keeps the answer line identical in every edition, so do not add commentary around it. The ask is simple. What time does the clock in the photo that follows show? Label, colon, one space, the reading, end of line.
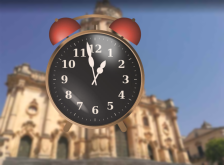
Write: 12:58
